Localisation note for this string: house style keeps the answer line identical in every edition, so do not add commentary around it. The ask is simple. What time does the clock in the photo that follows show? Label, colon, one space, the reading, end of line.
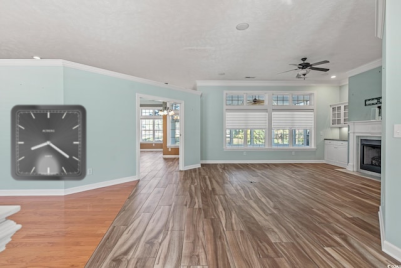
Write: 8:21
